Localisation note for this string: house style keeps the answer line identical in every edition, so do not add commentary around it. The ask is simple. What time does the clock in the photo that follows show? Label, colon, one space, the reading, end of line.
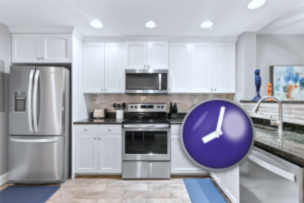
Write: 8:02
